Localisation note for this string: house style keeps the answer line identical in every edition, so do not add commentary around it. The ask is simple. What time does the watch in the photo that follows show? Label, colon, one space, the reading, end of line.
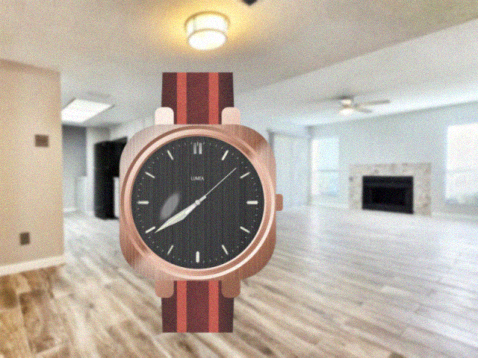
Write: 7:39:08
